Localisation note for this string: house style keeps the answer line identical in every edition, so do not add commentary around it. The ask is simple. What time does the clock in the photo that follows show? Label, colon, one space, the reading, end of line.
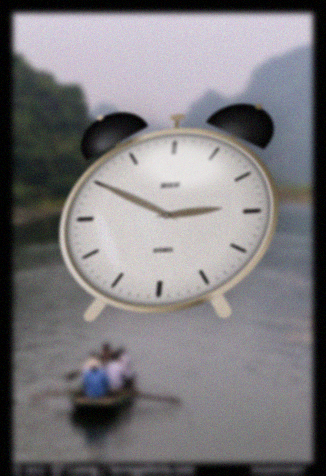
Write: 2:50
